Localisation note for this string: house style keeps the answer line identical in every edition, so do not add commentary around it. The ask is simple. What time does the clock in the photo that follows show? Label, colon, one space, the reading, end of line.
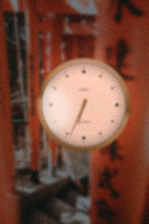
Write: 6:34
